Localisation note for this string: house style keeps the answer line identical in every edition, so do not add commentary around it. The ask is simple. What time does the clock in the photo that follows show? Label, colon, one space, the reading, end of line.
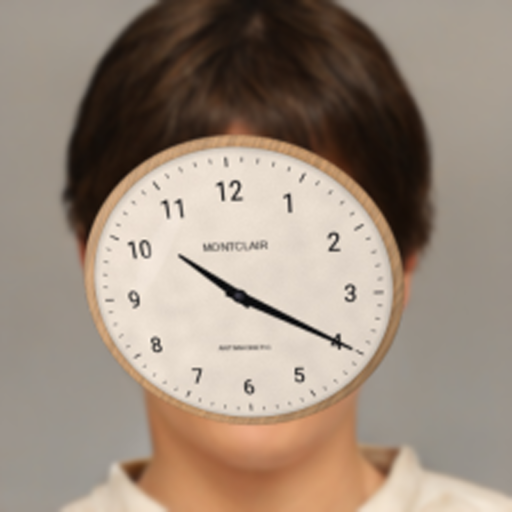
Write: 10:20
